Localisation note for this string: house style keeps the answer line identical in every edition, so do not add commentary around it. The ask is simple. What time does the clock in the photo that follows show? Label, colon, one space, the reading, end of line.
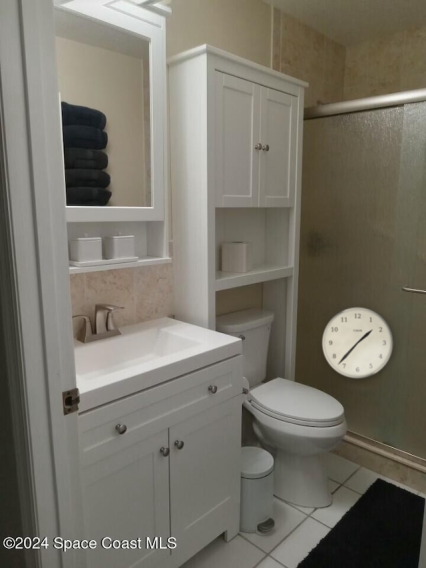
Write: 1:37
